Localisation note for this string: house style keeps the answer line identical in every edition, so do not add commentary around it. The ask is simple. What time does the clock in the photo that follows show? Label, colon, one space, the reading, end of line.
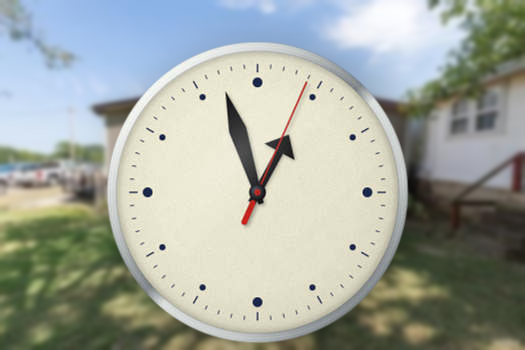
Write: 12:57:04
